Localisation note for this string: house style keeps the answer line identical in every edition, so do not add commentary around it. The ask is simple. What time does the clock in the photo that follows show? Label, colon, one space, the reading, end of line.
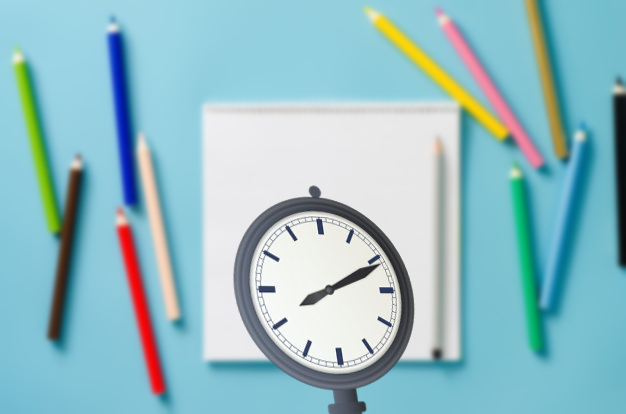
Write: 8:11
